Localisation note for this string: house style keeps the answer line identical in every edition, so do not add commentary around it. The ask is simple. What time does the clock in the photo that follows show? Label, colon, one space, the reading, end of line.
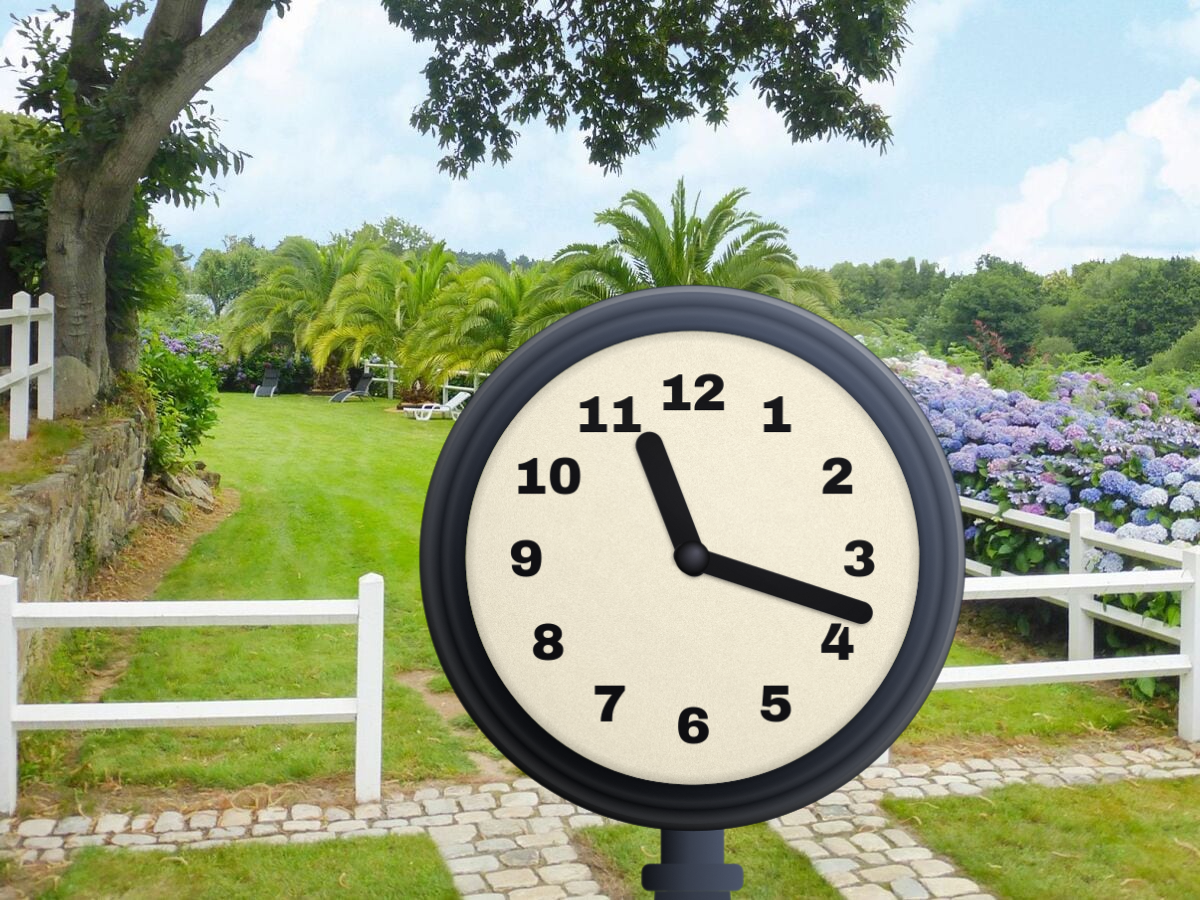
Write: 11:18
